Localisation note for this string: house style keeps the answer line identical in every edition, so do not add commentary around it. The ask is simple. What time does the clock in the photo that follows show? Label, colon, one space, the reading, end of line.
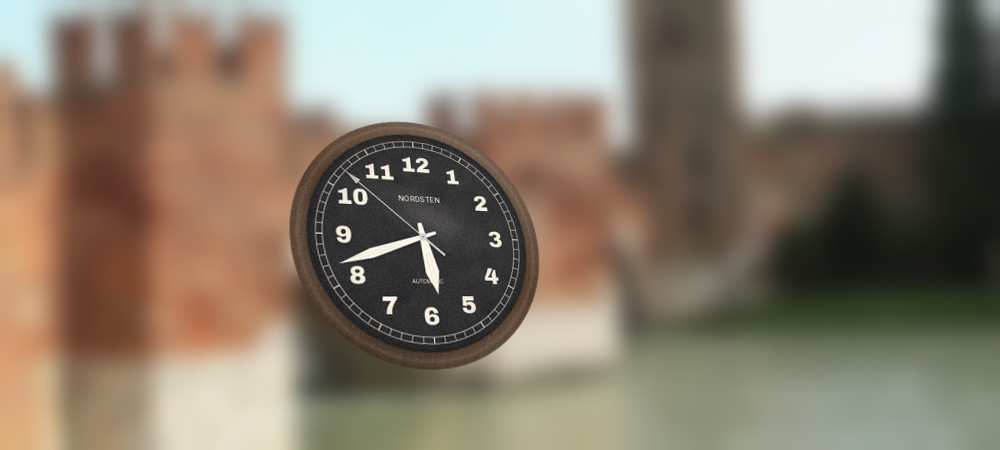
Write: 5:41:52
